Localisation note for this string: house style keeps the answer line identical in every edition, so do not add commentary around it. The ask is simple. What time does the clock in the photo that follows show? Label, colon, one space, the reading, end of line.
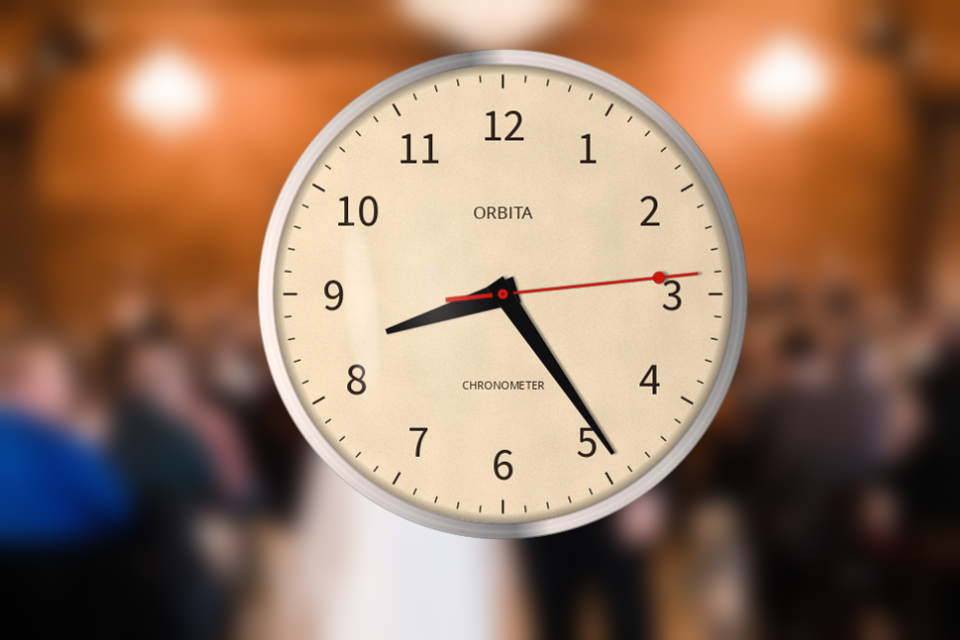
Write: 8:24:14
